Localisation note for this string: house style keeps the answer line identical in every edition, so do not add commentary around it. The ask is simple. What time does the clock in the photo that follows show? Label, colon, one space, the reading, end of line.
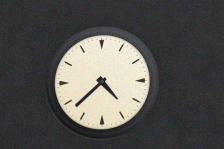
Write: 4:38
